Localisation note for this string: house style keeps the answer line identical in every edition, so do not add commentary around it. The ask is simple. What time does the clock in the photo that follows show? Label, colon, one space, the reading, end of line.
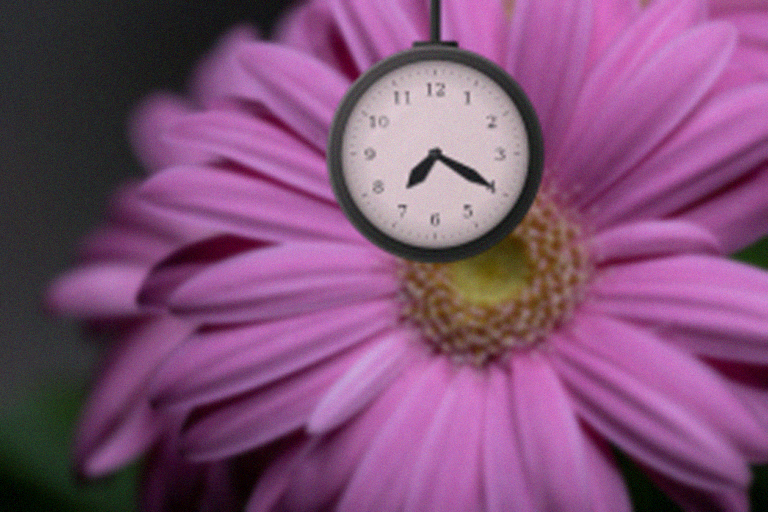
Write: 7:20
